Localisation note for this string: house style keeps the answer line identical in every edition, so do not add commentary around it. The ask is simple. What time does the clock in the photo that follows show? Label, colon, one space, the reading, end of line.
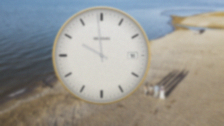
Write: 9:59
